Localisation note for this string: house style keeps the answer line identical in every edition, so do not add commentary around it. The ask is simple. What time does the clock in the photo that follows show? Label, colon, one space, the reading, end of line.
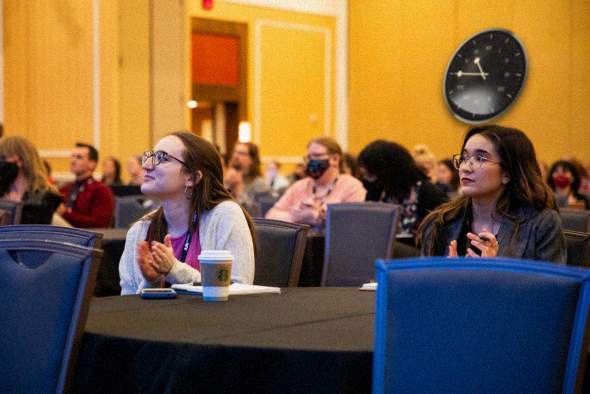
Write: 10:45
